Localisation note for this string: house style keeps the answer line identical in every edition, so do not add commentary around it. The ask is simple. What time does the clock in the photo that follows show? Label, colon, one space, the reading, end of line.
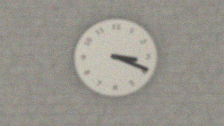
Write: 3:19
